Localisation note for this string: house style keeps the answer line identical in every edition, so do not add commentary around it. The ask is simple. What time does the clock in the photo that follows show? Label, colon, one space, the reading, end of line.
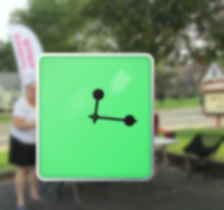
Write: 12:16
